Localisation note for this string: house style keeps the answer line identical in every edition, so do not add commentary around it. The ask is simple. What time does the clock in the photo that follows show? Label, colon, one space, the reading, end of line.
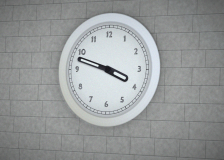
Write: 3:48
